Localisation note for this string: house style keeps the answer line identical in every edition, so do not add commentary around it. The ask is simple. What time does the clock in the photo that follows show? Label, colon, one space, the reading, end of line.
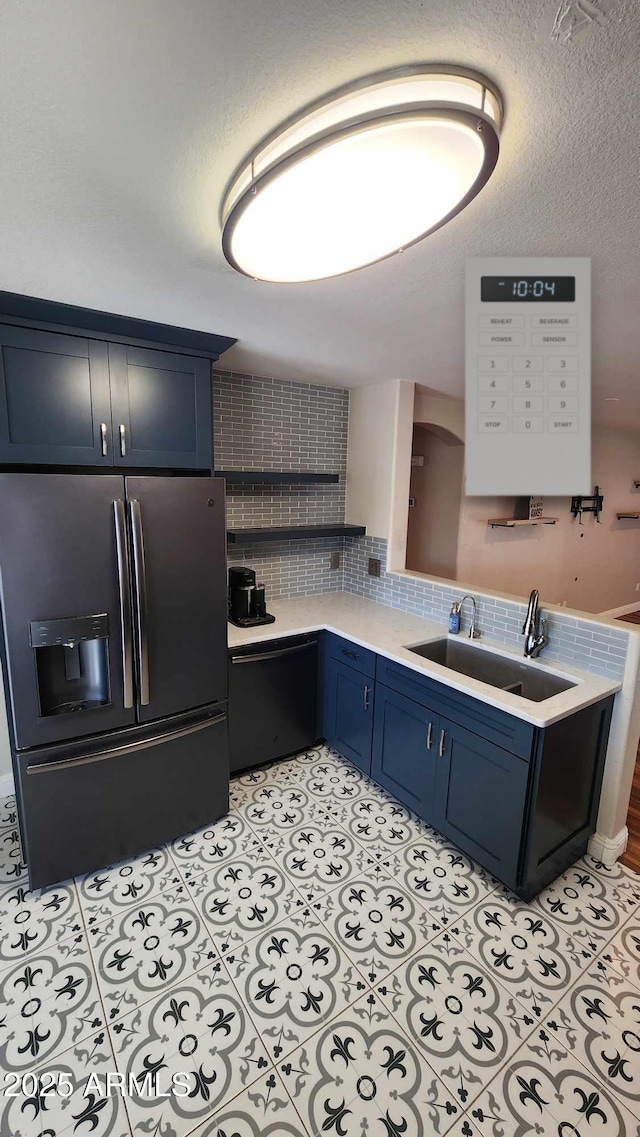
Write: 10:04
